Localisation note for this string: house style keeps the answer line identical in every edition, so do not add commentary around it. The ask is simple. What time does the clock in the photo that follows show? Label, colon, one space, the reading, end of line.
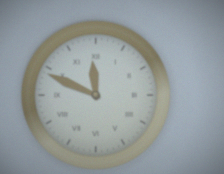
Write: 11:49
